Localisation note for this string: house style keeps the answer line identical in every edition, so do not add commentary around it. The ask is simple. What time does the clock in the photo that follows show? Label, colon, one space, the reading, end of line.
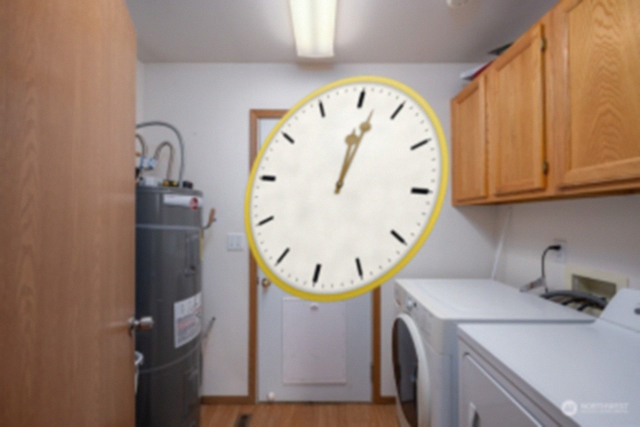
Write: 12:02
